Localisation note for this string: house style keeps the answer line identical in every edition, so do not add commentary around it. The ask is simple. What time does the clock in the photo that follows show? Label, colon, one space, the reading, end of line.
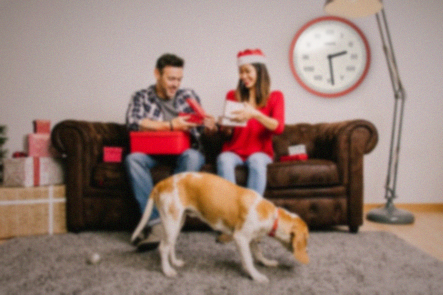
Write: 2:29
